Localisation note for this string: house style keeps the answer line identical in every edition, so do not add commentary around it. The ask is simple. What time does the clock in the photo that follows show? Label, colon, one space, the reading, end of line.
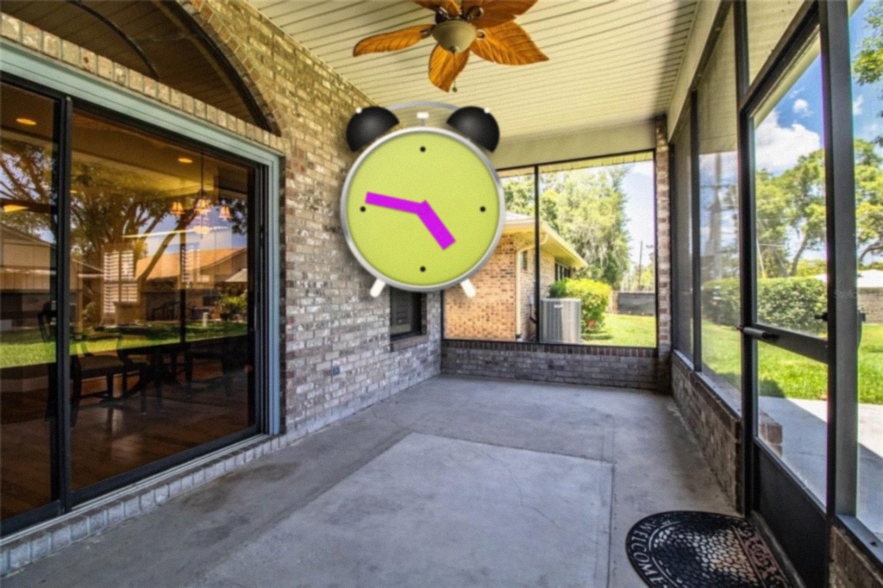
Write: 4:47
